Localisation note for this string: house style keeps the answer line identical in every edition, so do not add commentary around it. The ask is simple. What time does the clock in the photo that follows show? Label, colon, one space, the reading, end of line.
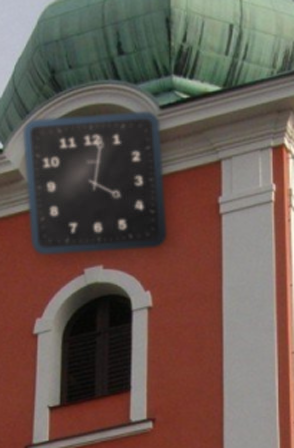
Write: 4:02
